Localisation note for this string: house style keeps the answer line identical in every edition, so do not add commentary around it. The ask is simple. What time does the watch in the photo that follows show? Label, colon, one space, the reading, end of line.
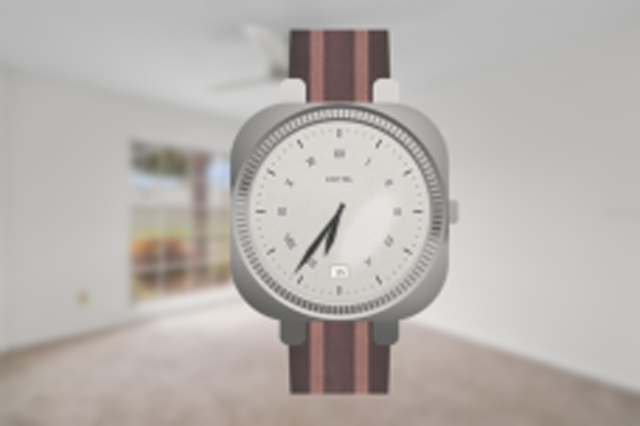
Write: 6:36
